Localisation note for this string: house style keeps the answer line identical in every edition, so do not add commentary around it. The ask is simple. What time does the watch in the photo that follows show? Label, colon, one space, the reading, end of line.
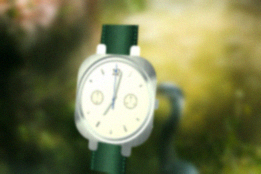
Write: 7:02
